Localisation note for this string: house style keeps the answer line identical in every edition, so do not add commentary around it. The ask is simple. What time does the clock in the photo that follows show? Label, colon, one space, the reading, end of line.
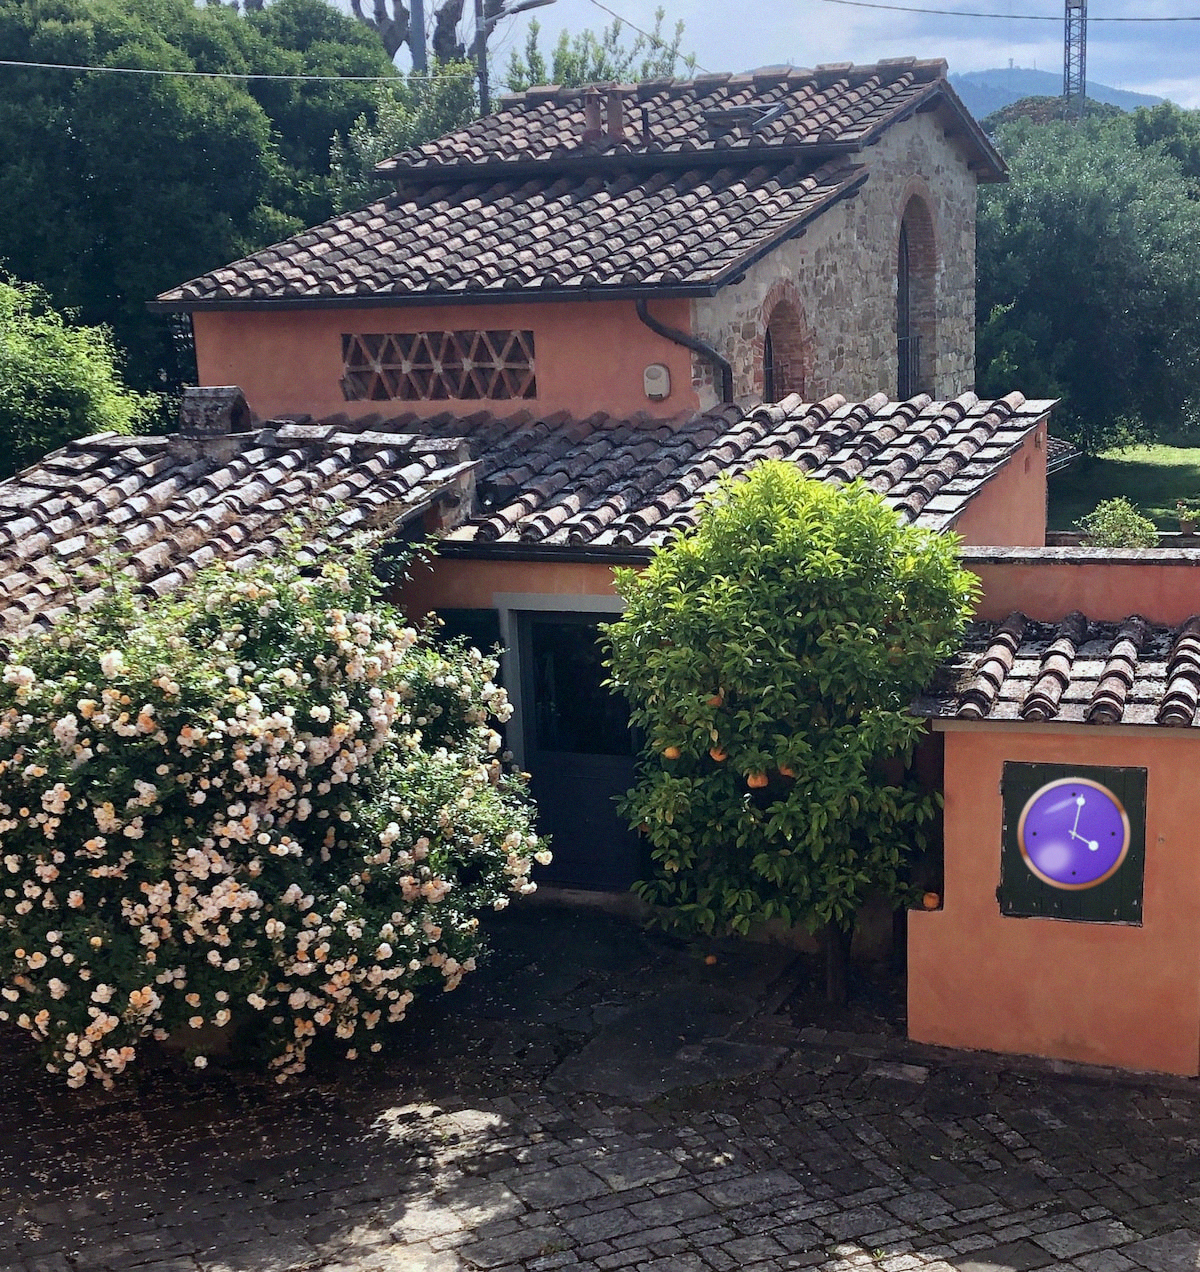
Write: 4:02
